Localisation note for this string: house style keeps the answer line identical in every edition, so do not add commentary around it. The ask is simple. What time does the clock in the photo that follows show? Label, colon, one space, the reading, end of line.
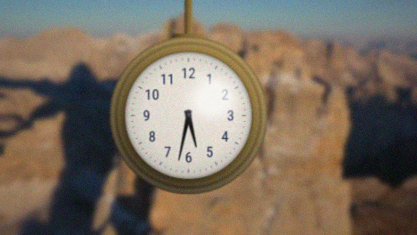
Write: 5:32
